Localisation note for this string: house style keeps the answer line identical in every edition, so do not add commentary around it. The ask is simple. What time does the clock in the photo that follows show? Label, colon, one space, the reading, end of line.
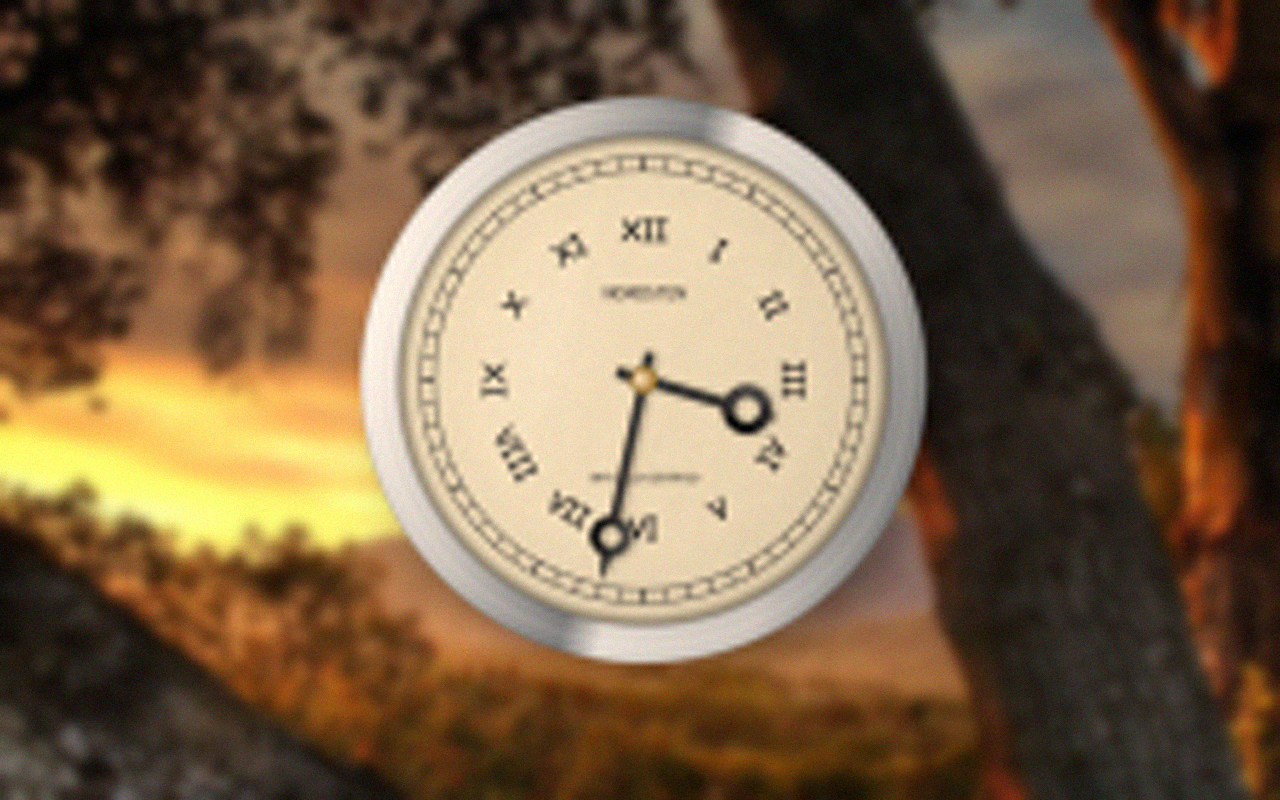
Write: 3:32
